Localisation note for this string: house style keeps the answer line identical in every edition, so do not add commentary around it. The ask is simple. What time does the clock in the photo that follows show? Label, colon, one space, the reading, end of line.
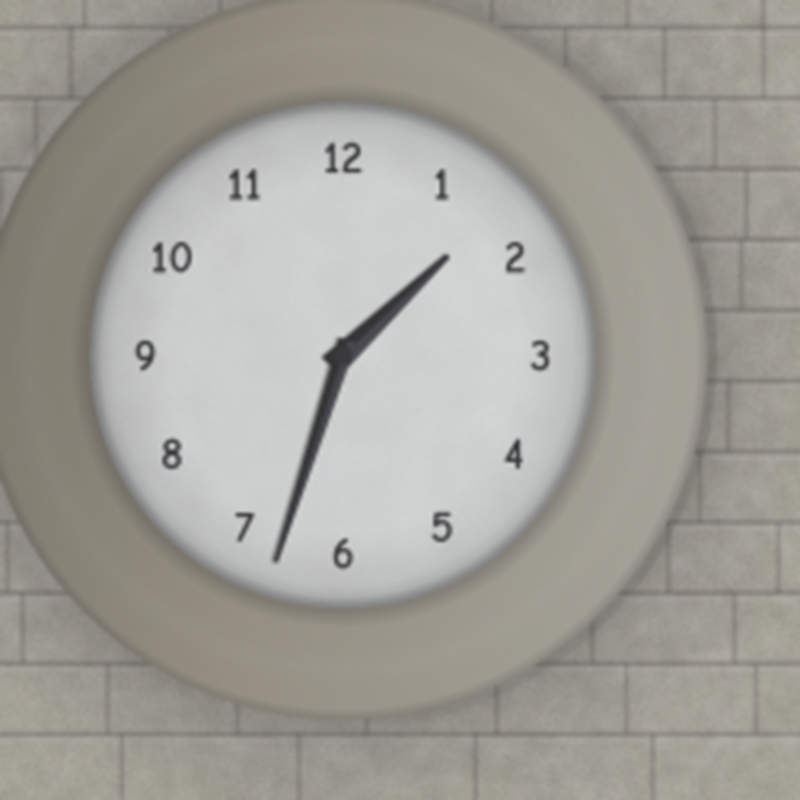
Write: 1:33
